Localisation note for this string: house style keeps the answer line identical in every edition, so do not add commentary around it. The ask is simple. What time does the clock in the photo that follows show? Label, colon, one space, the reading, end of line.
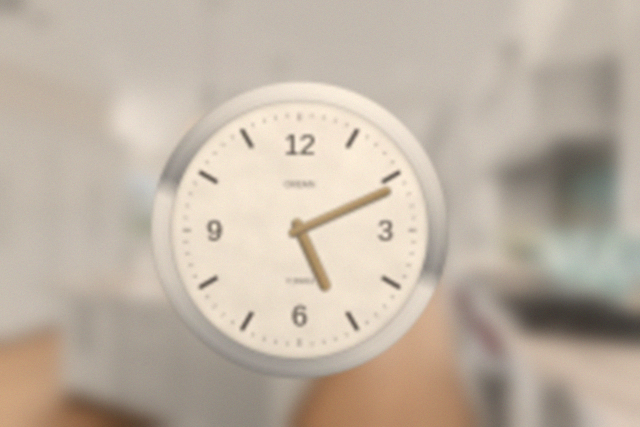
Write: 5:11
